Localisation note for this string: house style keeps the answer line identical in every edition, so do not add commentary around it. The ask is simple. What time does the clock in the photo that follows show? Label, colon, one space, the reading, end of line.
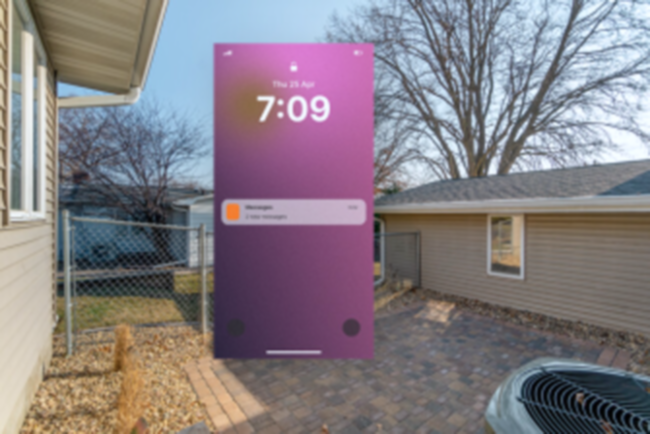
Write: 7:09
